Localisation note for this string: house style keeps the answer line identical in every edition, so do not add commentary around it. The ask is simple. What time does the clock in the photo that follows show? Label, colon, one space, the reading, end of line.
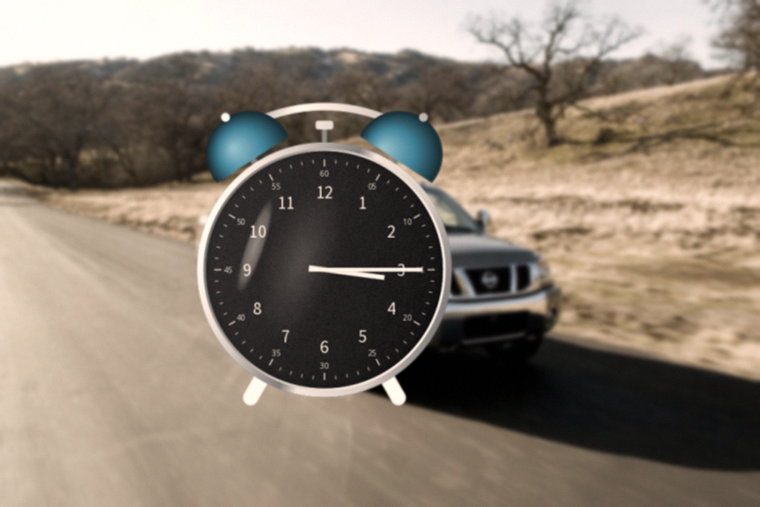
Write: 3:15
